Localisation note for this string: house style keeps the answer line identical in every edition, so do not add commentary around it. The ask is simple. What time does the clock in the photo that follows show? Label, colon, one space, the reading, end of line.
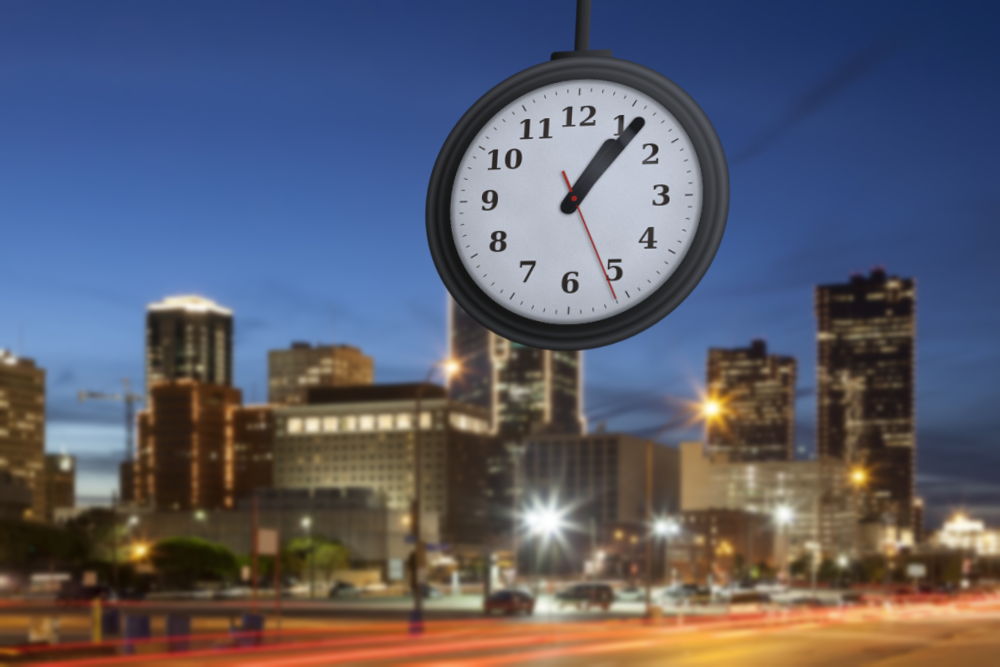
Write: 1:06:26
